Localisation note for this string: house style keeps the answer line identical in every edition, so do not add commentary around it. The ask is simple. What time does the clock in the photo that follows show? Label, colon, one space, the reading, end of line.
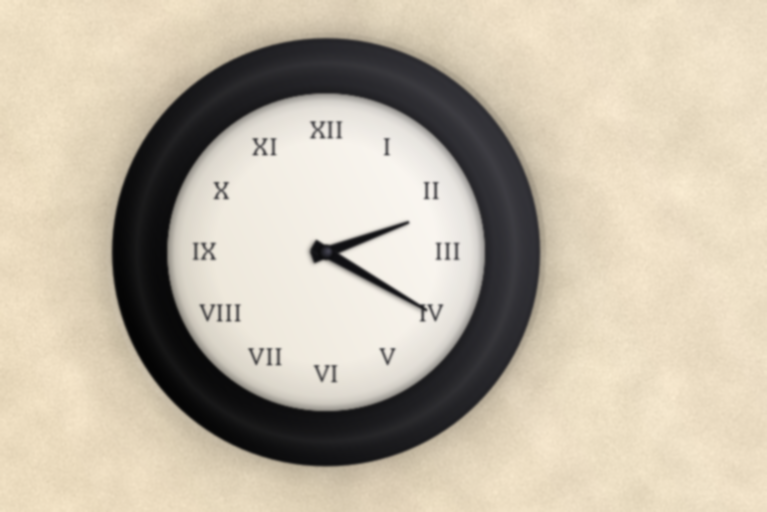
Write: 2:20
